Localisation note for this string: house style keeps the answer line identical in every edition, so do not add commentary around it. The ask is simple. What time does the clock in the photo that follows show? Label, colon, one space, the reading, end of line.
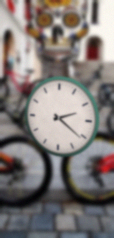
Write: 2:21
